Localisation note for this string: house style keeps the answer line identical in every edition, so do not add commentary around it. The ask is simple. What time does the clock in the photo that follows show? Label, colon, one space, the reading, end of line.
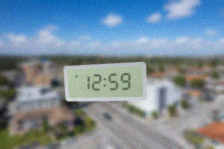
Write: 12:59
